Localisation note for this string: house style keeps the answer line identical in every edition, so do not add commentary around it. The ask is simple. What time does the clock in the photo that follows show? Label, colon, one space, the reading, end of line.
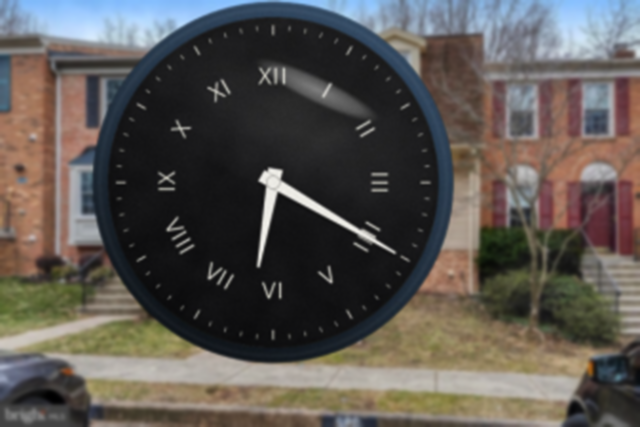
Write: 6:20
